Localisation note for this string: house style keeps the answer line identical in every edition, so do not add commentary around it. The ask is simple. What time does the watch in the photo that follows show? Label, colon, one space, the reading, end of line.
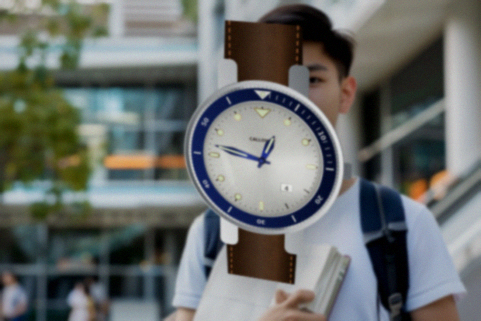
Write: 12:47
